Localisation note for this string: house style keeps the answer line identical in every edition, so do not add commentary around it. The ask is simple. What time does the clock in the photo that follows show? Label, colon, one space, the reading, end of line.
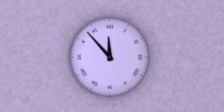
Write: 11:53
